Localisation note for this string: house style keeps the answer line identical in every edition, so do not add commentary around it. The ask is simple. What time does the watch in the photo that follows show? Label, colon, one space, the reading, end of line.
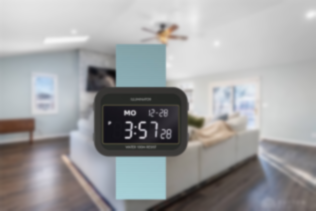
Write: 3:57
